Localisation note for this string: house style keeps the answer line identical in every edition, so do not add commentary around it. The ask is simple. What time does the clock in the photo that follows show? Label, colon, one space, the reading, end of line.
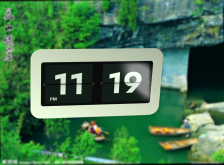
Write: 11:19
